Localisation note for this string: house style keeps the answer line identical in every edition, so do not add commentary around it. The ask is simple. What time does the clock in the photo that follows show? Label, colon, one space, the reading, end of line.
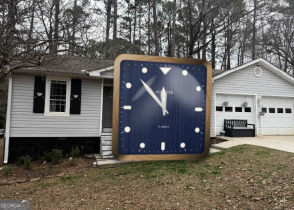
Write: 11:53
